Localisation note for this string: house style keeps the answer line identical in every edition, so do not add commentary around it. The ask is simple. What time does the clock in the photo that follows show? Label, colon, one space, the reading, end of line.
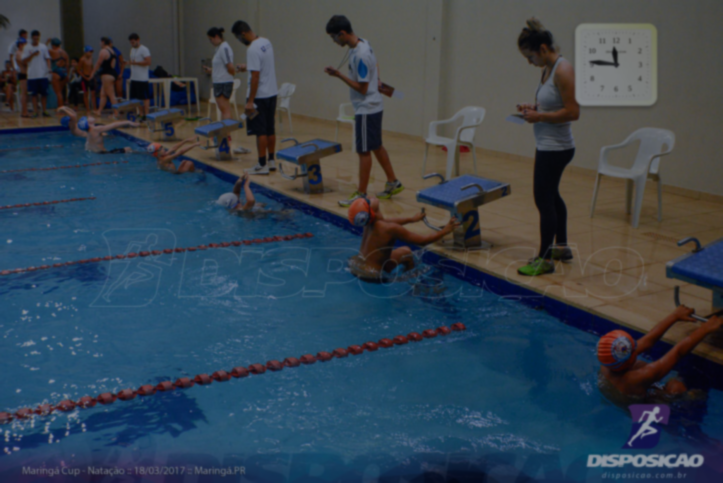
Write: 11:46
